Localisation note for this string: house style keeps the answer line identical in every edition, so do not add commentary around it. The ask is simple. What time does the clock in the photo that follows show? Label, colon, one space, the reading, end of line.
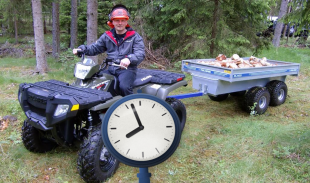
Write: 7:57
